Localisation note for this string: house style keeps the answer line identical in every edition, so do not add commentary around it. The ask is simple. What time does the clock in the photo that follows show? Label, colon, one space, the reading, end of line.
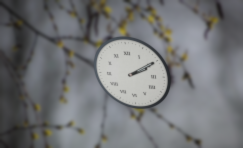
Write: 2:10
